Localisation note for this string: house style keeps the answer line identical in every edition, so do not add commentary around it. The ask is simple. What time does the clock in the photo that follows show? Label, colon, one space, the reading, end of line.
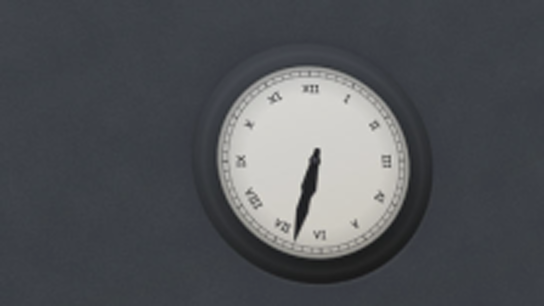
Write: 6:33
